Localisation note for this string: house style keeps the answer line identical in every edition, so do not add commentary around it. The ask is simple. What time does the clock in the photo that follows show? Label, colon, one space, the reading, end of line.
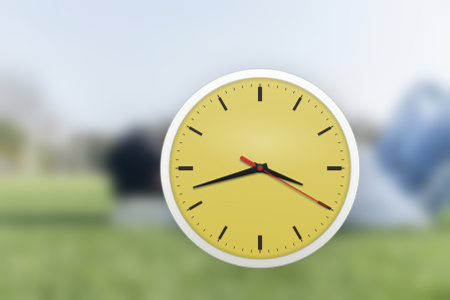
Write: 3:42:20
